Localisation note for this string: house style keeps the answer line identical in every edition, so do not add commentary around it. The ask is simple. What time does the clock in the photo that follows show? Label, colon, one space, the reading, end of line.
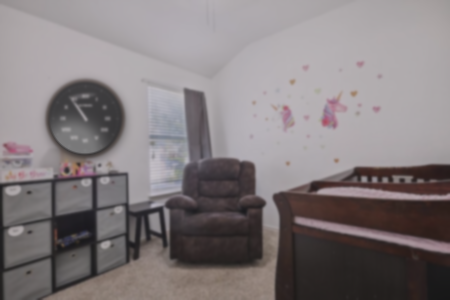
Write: 10:54
